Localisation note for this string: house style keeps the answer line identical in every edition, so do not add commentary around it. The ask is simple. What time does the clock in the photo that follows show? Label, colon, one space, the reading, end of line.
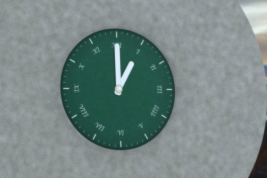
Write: 1:00
